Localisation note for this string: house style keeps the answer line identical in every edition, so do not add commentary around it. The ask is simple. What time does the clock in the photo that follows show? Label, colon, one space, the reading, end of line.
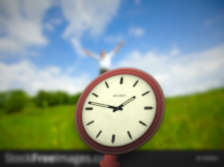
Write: 1:47
